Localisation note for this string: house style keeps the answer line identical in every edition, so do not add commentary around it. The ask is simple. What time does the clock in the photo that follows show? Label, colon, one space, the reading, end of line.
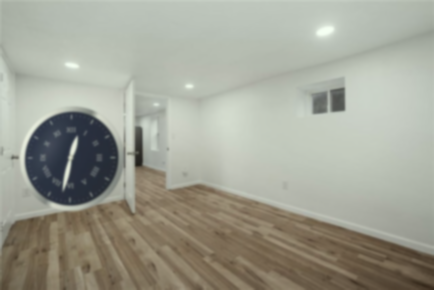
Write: 12:32
